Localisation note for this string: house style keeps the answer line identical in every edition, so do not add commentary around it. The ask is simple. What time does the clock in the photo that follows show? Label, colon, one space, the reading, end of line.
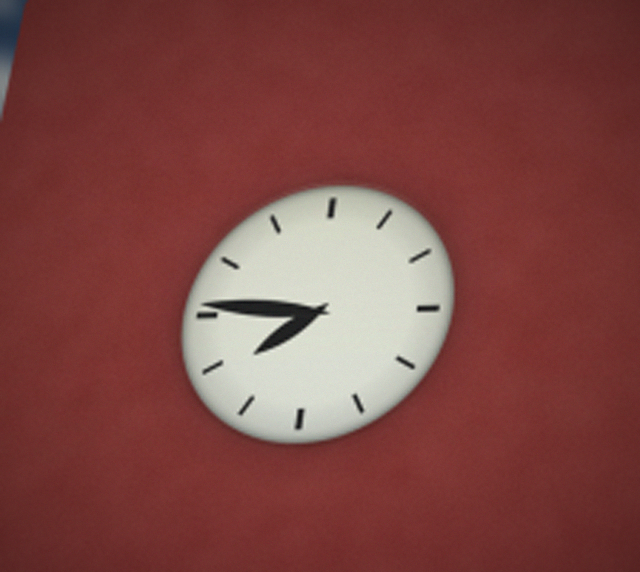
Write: 7:46
